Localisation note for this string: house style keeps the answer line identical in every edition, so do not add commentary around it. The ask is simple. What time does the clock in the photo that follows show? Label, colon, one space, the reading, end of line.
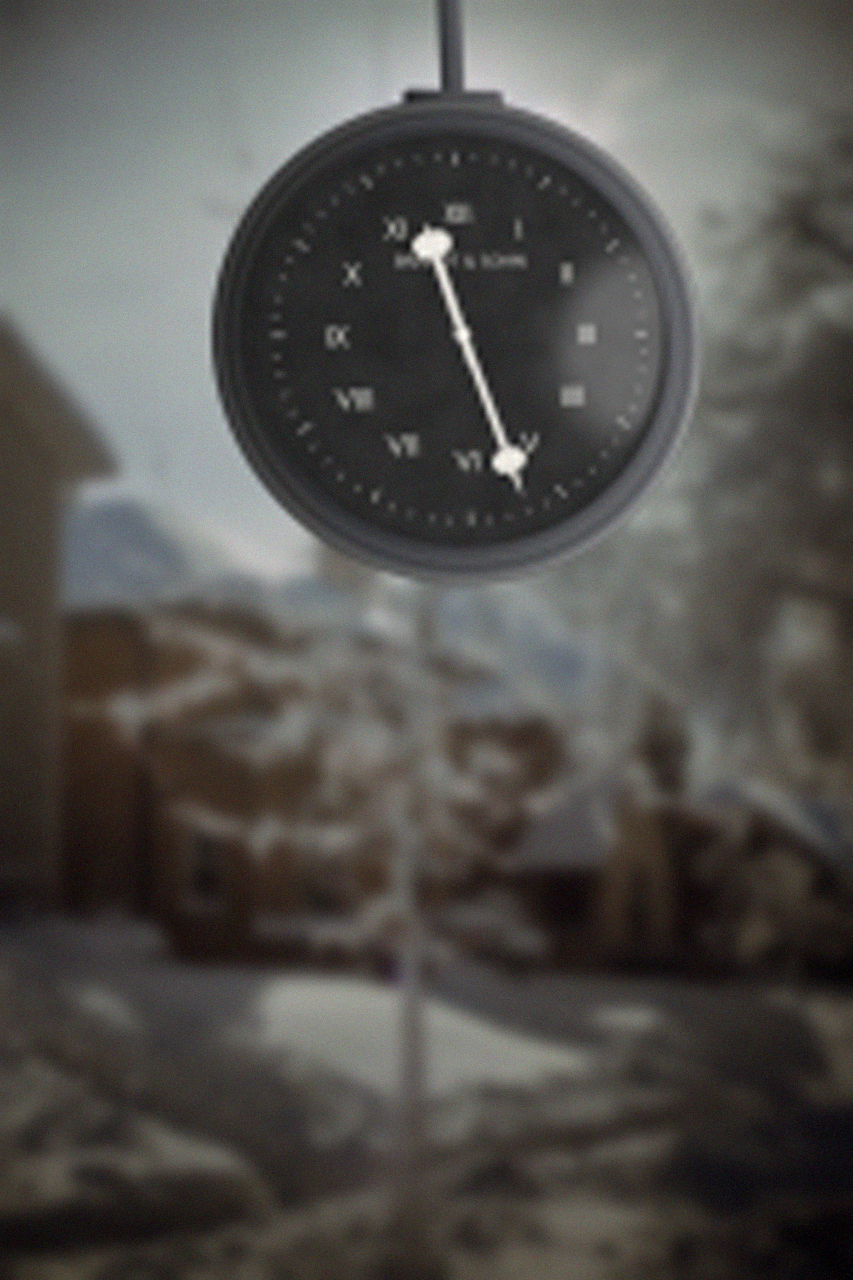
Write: 11:27
